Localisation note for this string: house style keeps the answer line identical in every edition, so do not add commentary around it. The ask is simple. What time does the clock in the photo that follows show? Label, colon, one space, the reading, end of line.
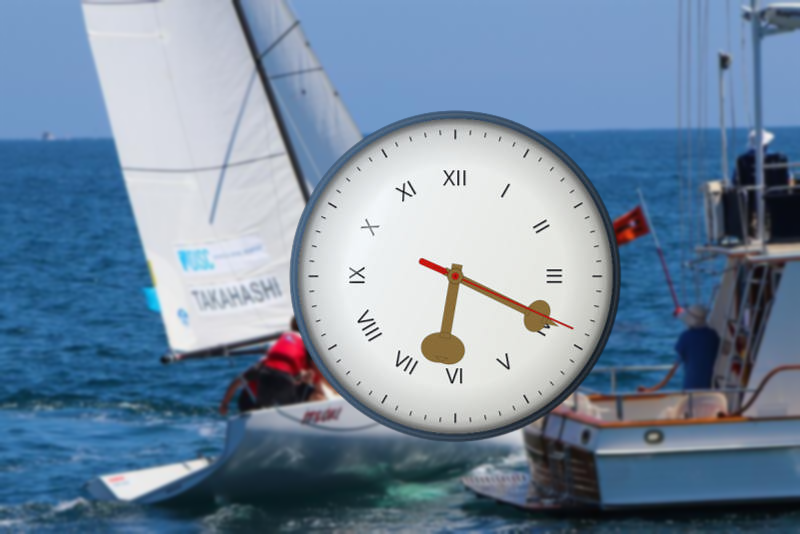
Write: 6:19:19
